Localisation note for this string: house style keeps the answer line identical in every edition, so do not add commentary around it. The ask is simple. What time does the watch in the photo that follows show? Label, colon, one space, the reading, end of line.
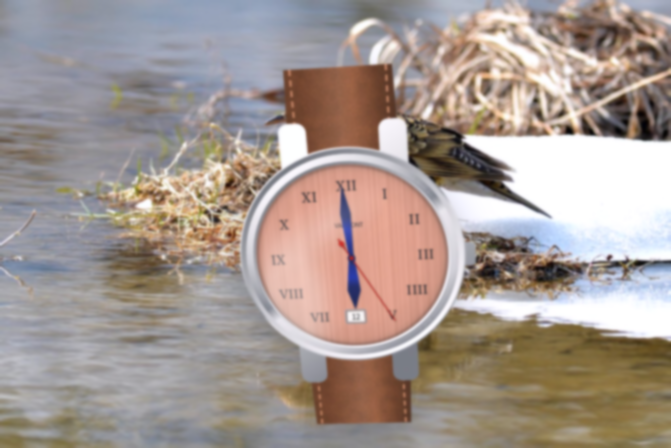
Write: 5:59:25
